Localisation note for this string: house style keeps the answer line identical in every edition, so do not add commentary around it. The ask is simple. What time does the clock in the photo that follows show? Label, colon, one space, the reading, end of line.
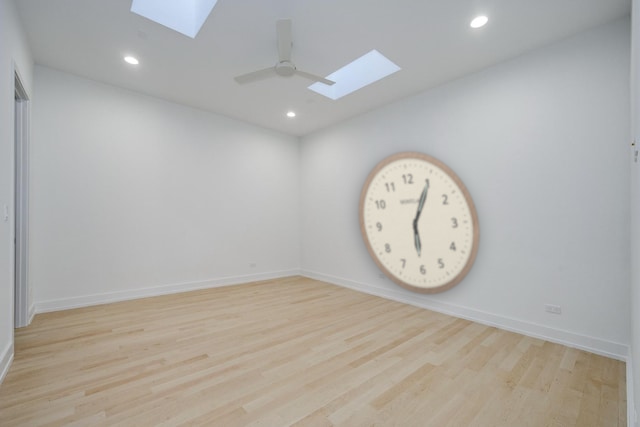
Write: 6:05
